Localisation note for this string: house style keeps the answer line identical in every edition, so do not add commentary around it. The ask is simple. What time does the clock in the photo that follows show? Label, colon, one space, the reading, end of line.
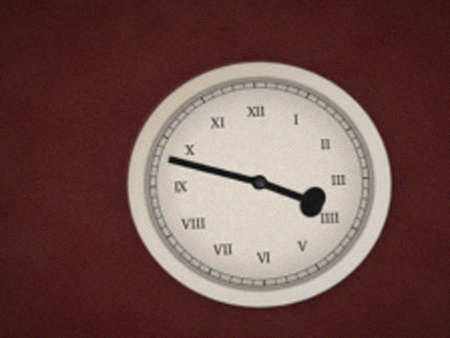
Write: 3:48
